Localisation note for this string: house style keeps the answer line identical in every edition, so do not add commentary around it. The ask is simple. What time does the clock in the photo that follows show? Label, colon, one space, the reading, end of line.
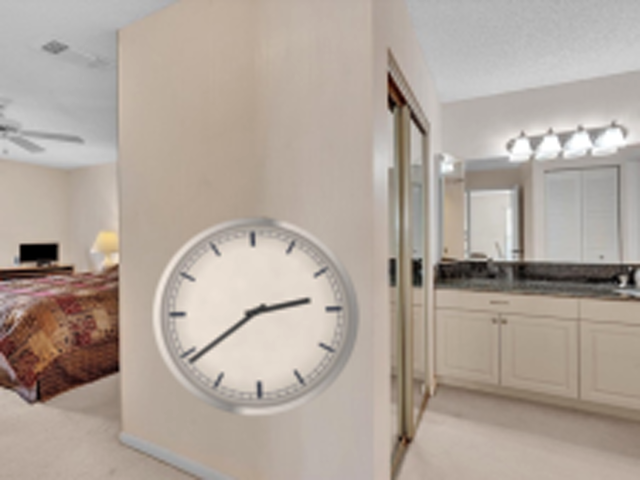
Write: 2:39
